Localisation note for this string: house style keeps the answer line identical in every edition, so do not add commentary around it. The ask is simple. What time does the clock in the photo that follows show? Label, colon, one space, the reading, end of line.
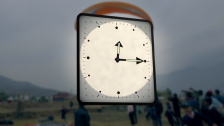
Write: 12:15
